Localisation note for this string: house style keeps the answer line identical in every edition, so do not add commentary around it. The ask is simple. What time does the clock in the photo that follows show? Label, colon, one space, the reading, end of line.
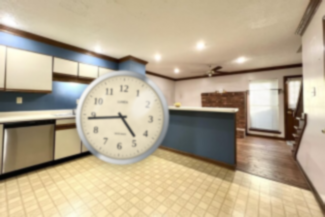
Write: 4:44
